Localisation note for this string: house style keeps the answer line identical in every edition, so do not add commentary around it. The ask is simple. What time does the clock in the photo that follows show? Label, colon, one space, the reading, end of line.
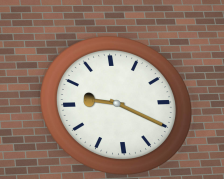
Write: 9:20
